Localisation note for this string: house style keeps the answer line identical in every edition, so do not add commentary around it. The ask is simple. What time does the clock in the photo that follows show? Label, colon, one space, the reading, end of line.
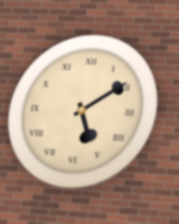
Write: 5:09
